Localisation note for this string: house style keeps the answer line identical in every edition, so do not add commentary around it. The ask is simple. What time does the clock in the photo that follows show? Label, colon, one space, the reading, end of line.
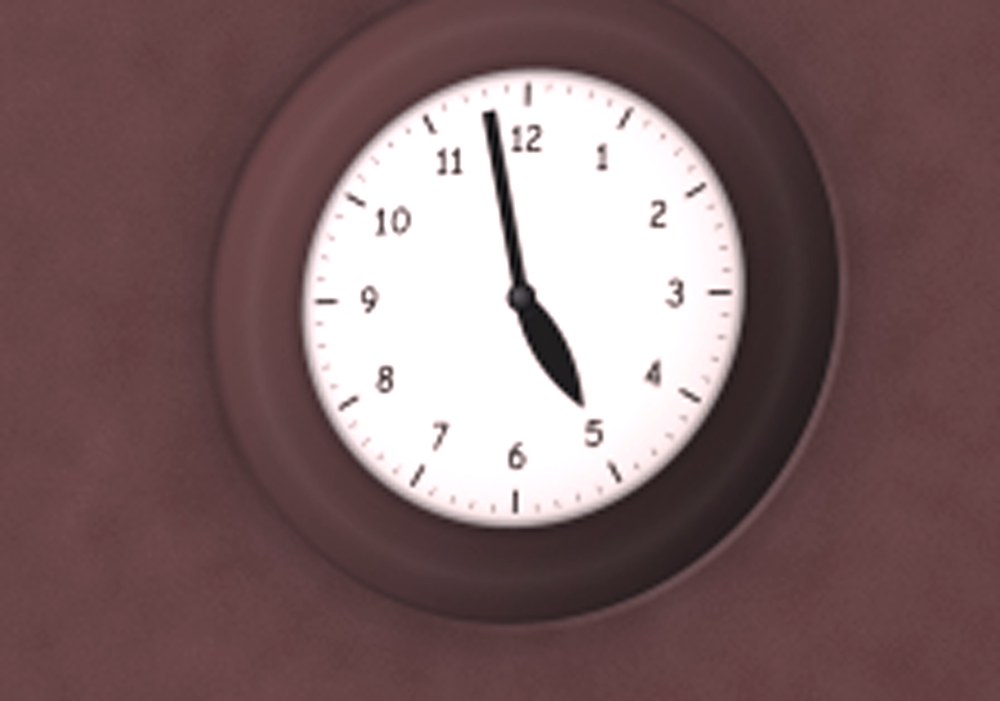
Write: 4:58
